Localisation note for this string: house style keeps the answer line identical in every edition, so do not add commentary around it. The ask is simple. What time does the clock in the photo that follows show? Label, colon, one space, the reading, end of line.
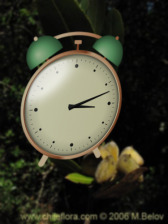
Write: 3:12
